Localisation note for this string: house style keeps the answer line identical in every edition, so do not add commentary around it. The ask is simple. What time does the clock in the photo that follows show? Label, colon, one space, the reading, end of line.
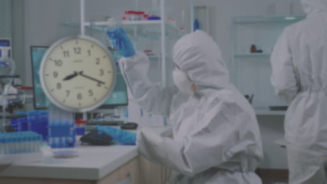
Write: 8:19
